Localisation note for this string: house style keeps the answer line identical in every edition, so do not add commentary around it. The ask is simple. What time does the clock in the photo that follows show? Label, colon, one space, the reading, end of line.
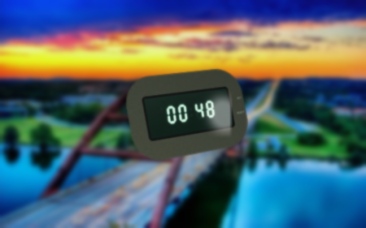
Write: 0:48
